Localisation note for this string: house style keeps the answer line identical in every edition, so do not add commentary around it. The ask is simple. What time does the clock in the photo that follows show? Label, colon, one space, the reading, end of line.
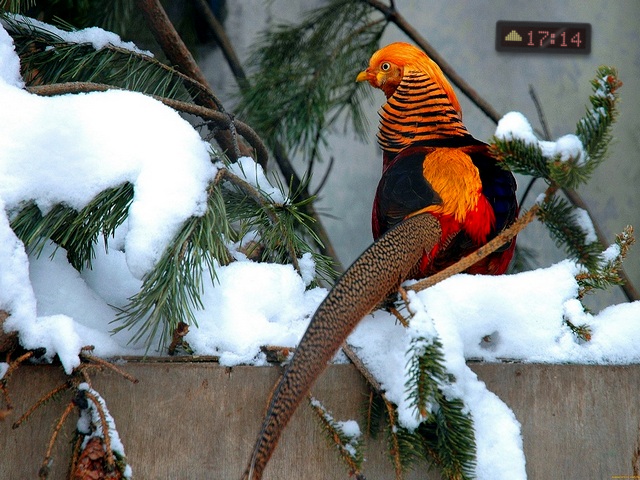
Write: 17:14
